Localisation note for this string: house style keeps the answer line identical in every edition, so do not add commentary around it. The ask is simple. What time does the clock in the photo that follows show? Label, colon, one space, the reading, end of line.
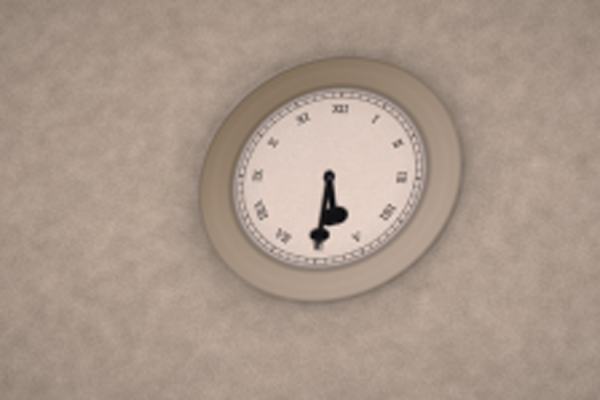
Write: 5:30
